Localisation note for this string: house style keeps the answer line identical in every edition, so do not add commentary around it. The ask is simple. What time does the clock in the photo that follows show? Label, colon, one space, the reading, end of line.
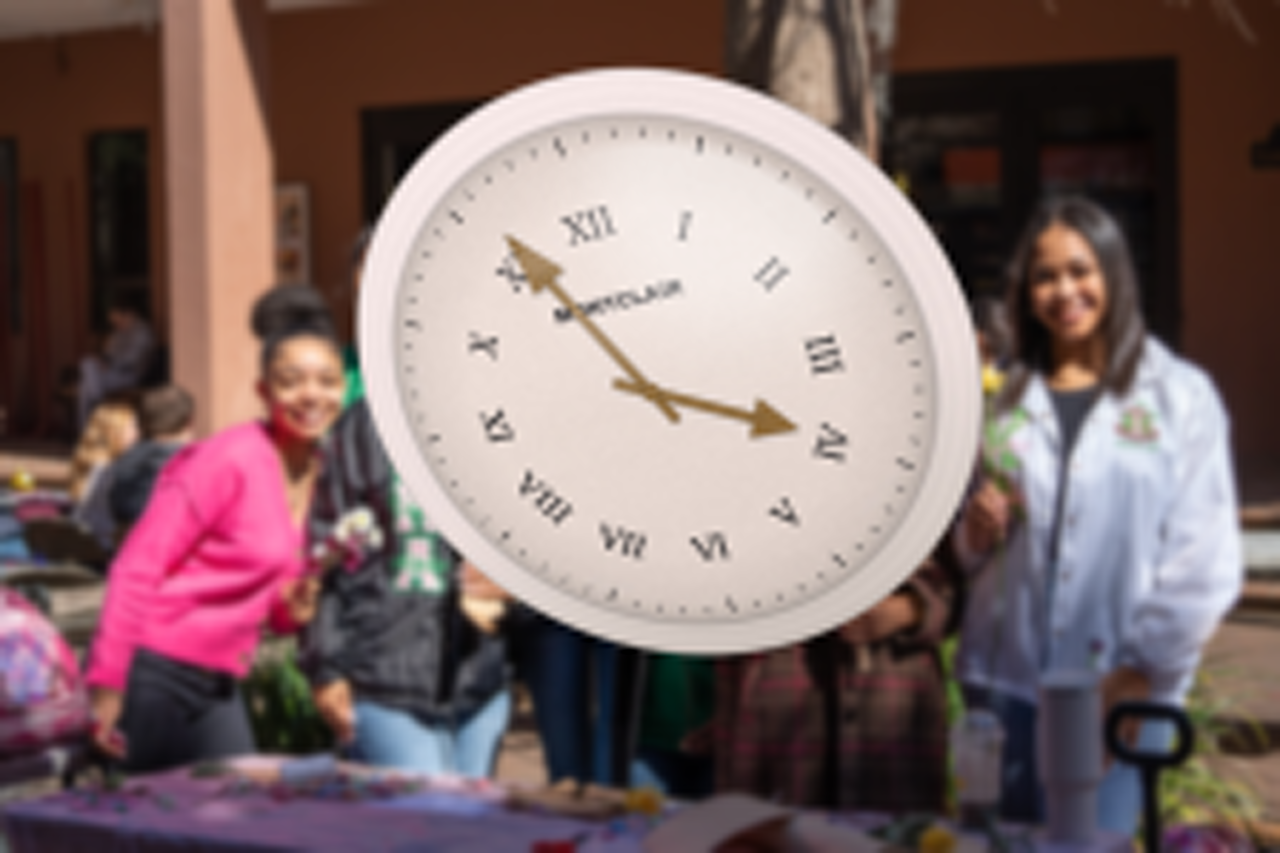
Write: 3:56
